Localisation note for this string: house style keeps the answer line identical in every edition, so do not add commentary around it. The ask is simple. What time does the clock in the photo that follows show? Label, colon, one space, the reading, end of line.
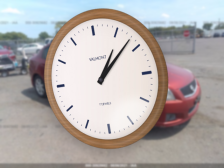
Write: 1:08
